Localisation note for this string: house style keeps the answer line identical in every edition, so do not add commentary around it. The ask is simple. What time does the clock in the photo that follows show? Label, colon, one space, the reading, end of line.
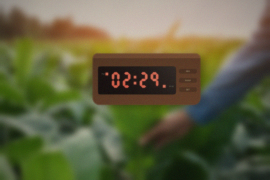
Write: 2:29
